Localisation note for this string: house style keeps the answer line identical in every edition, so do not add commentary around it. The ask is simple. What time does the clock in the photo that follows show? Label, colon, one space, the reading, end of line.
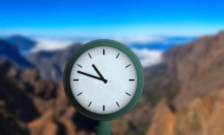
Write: 10:48
